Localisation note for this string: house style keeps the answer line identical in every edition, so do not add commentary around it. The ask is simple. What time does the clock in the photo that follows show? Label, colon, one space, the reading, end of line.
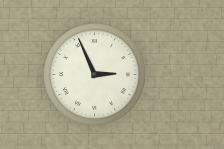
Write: 2:56
